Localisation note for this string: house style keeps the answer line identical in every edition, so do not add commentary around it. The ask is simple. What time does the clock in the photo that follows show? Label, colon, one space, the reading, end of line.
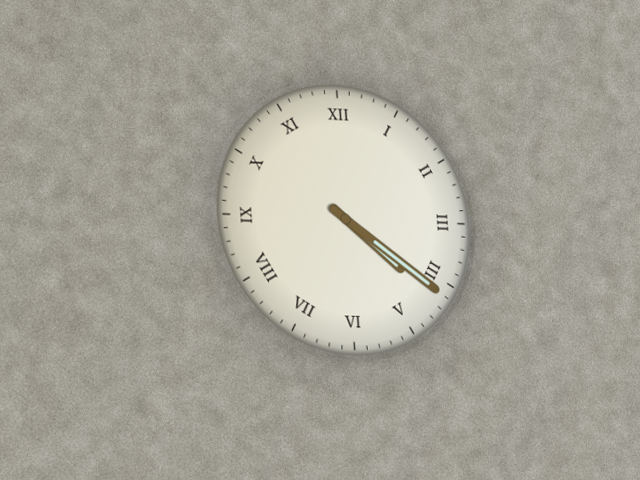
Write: 4:21
